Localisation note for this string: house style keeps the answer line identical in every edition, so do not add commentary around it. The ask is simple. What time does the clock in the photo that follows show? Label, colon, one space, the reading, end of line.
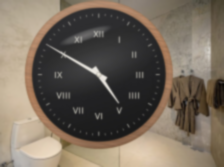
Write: 4:50
